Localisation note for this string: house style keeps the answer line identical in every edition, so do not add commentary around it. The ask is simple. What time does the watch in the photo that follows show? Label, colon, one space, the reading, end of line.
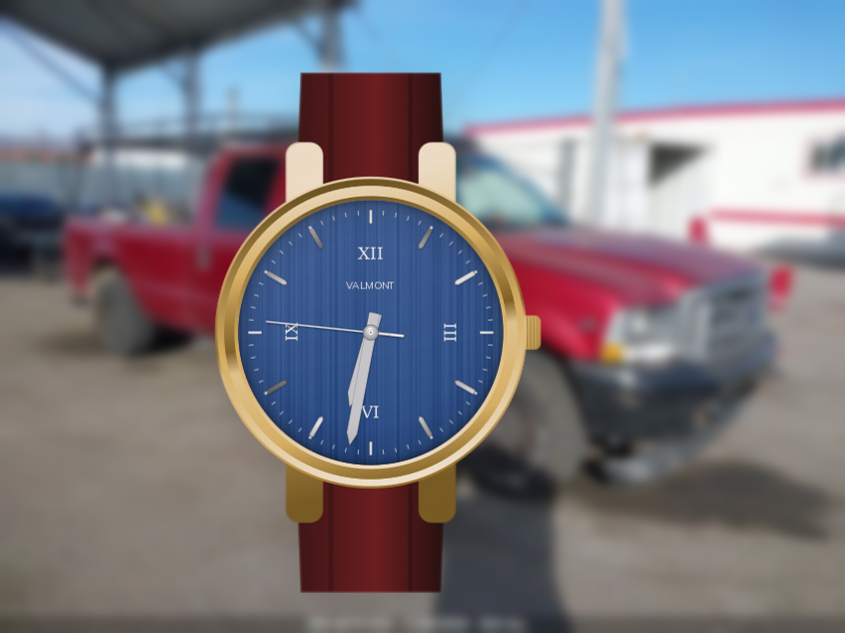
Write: 6:31:46
